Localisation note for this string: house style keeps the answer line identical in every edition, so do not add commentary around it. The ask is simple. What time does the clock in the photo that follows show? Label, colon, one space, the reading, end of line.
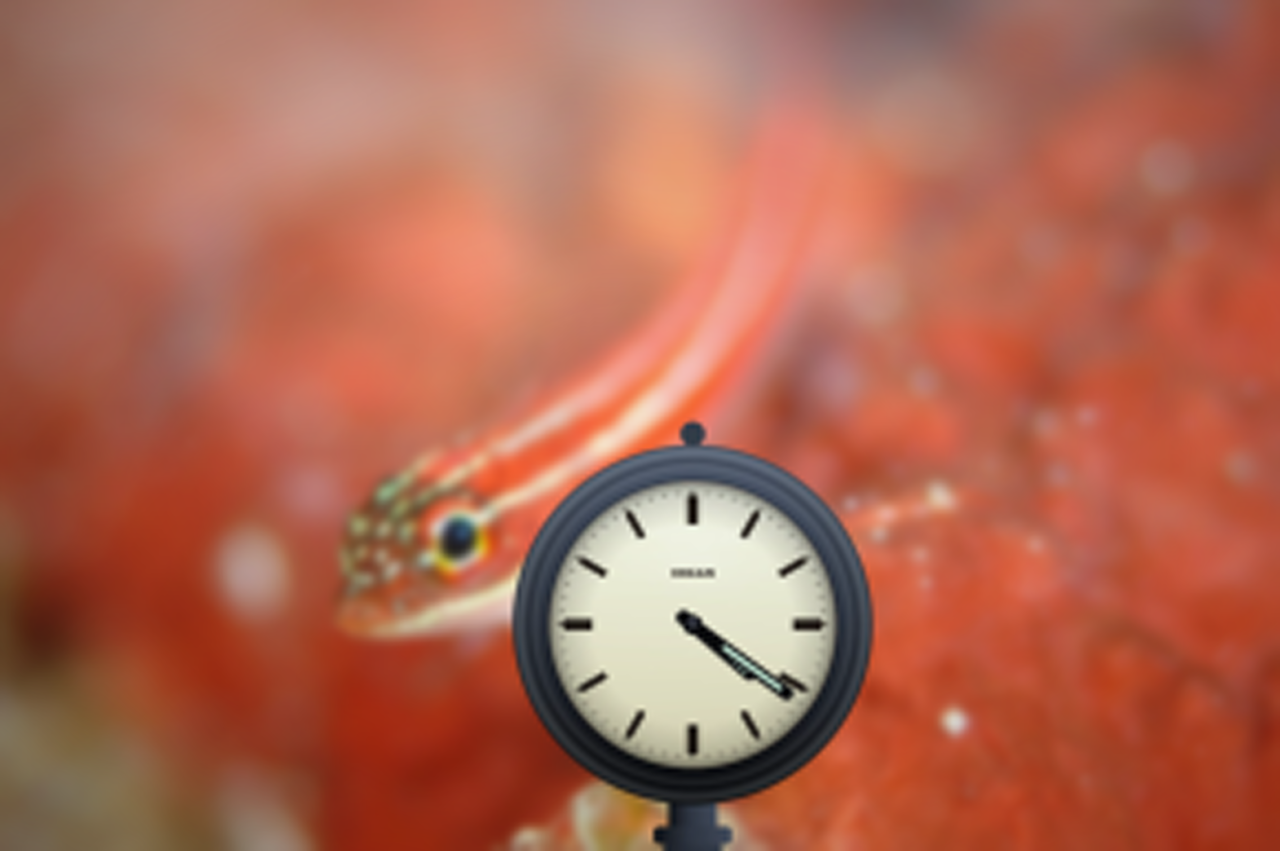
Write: 4:21
